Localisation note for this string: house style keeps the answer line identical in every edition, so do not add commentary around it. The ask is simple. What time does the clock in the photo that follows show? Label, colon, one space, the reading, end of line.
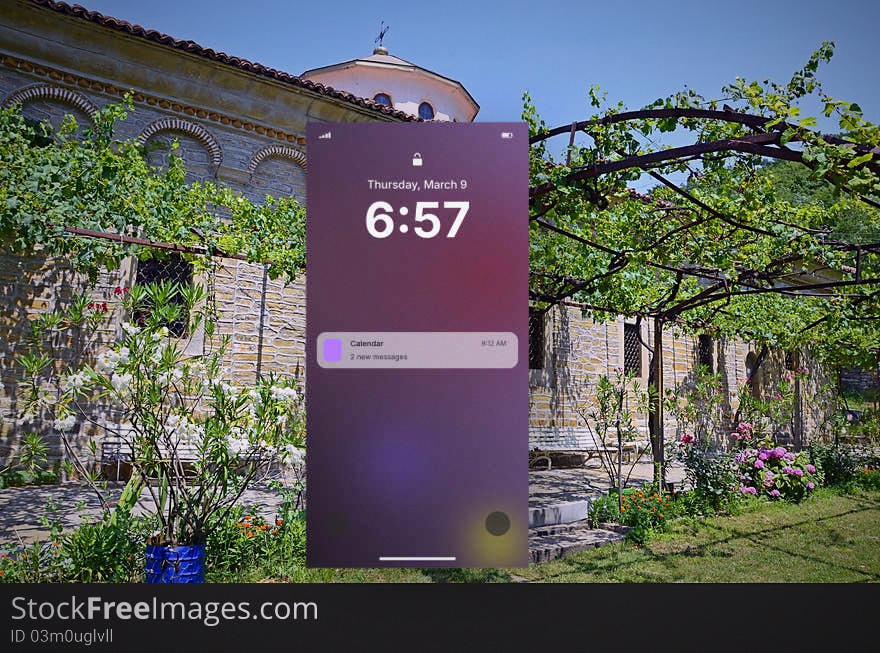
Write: 6:57
